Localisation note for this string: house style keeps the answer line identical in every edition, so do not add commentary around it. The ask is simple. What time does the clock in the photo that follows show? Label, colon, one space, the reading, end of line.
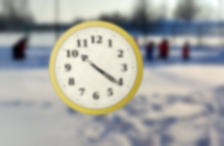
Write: 10:21
